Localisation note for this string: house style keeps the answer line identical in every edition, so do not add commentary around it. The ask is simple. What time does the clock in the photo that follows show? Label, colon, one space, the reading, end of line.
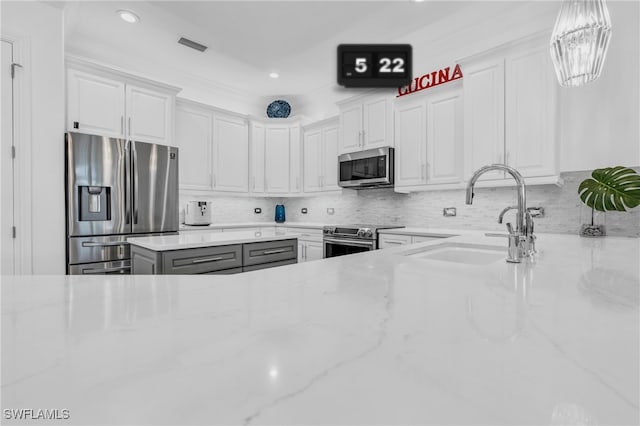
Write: 5:22
